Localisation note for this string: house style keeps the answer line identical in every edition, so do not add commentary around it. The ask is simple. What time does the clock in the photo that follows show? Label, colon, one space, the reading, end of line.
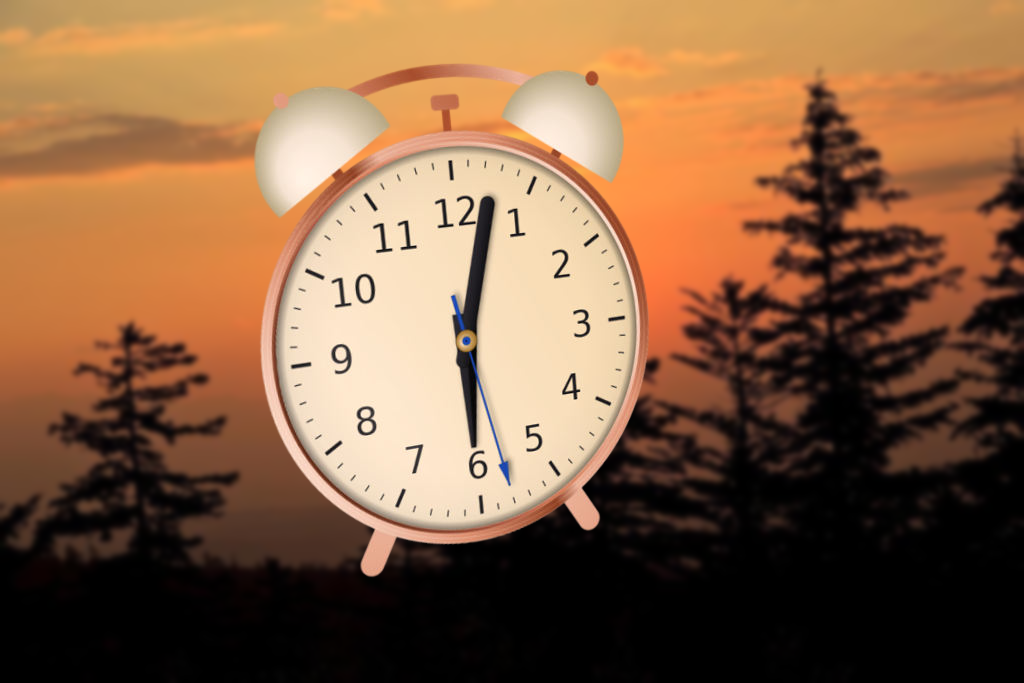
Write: 6:02:28
